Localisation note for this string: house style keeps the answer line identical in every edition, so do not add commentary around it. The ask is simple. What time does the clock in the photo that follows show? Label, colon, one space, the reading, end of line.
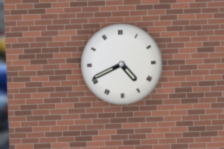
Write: 4:41
